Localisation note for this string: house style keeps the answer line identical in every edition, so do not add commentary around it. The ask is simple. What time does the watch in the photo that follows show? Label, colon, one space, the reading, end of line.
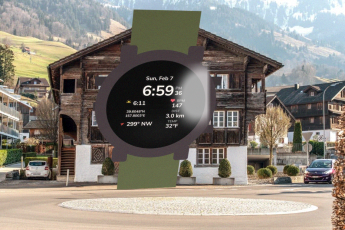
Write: 6:59
